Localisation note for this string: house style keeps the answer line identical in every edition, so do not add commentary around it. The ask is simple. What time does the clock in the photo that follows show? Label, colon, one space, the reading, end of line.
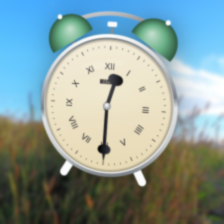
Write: 12:30
